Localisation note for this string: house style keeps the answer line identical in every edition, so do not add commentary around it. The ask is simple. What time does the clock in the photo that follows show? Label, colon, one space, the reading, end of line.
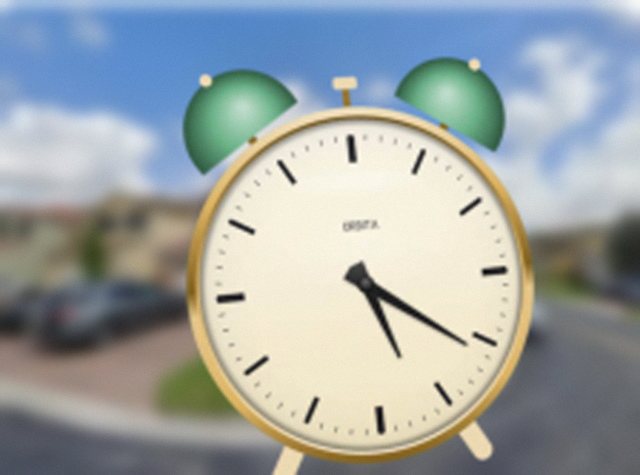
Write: 5:21
